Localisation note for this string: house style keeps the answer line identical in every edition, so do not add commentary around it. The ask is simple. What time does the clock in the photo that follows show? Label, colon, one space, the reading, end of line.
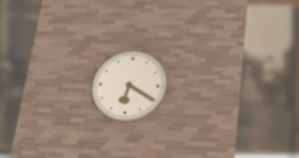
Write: 6:20
